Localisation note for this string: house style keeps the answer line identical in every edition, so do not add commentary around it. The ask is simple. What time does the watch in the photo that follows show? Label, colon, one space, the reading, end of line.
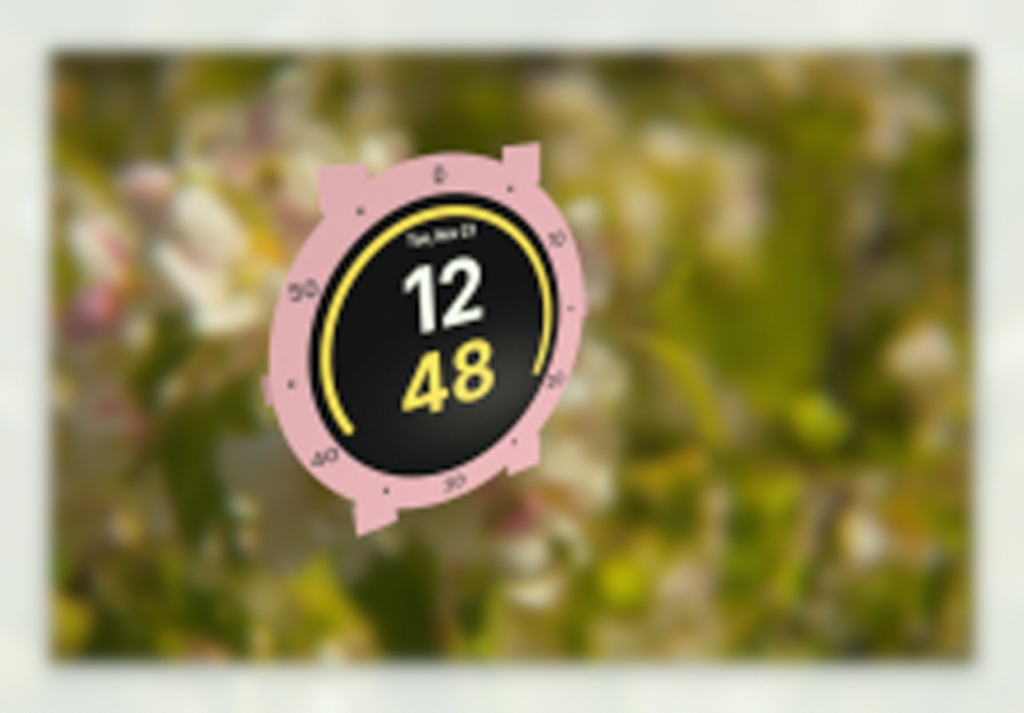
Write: 12:48
